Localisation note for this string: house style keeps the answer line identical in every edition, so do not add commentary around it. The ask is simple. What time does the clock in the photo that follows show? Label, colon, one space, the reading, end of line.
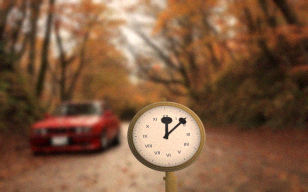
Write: 12:08
